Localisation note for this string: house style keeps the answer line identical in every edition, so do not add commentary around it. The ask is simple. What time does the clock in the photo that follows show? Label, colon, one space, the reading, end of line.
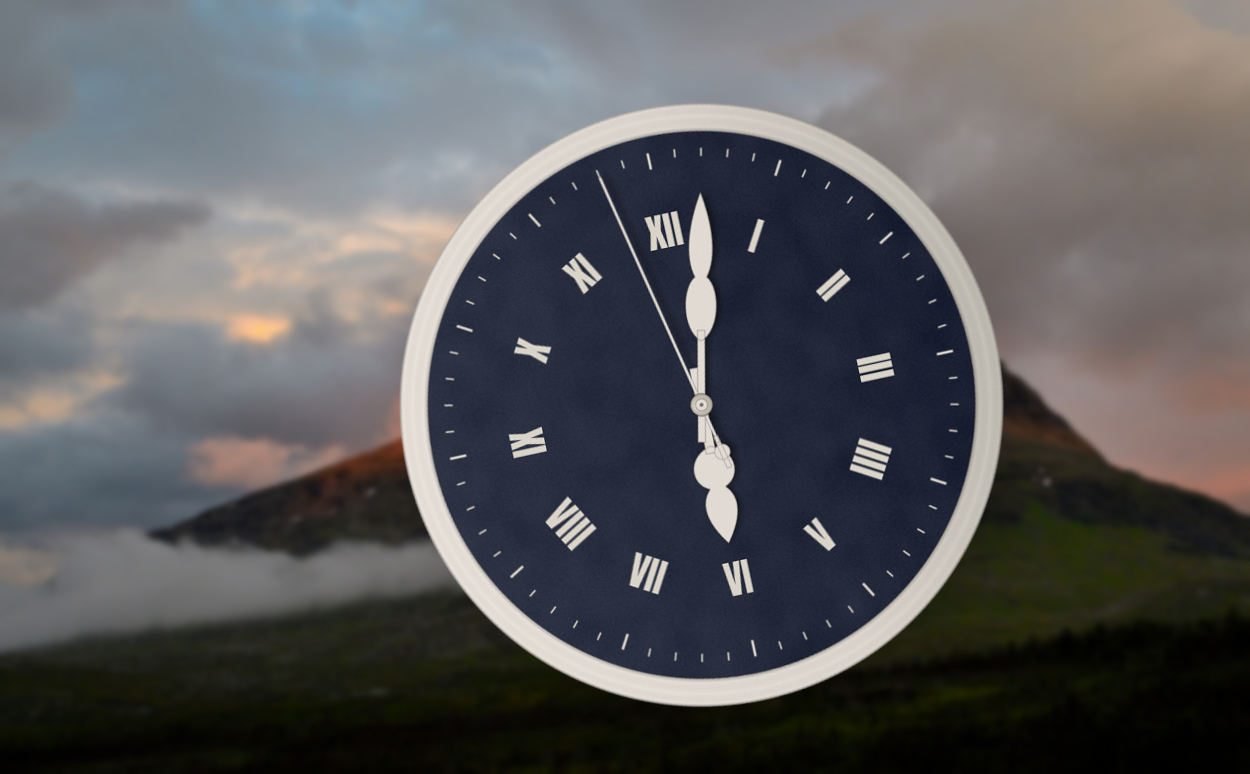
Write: 6:01:58
